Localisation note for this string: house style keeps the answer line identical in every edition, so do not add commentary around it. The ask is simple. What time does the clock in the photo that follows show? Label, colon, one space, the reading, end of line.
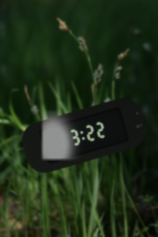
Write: 3:22
